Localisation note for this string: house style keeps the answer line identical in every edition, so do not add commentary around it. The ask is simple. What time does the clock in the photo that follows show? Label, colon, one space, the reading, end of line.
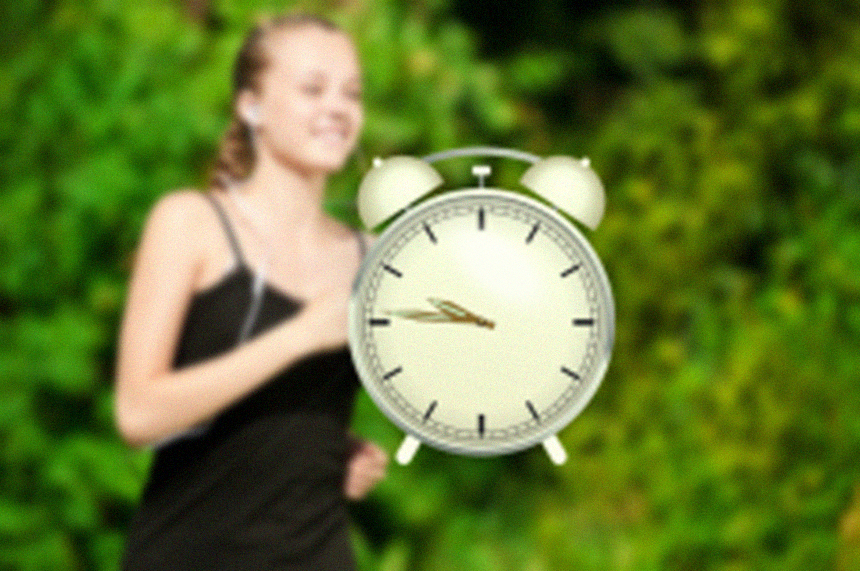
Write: 9:46
